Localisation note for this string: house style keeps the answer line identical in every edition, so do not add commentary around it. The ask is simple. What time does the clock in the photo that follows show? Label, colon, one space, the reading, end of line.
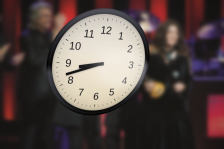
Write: 8:42
